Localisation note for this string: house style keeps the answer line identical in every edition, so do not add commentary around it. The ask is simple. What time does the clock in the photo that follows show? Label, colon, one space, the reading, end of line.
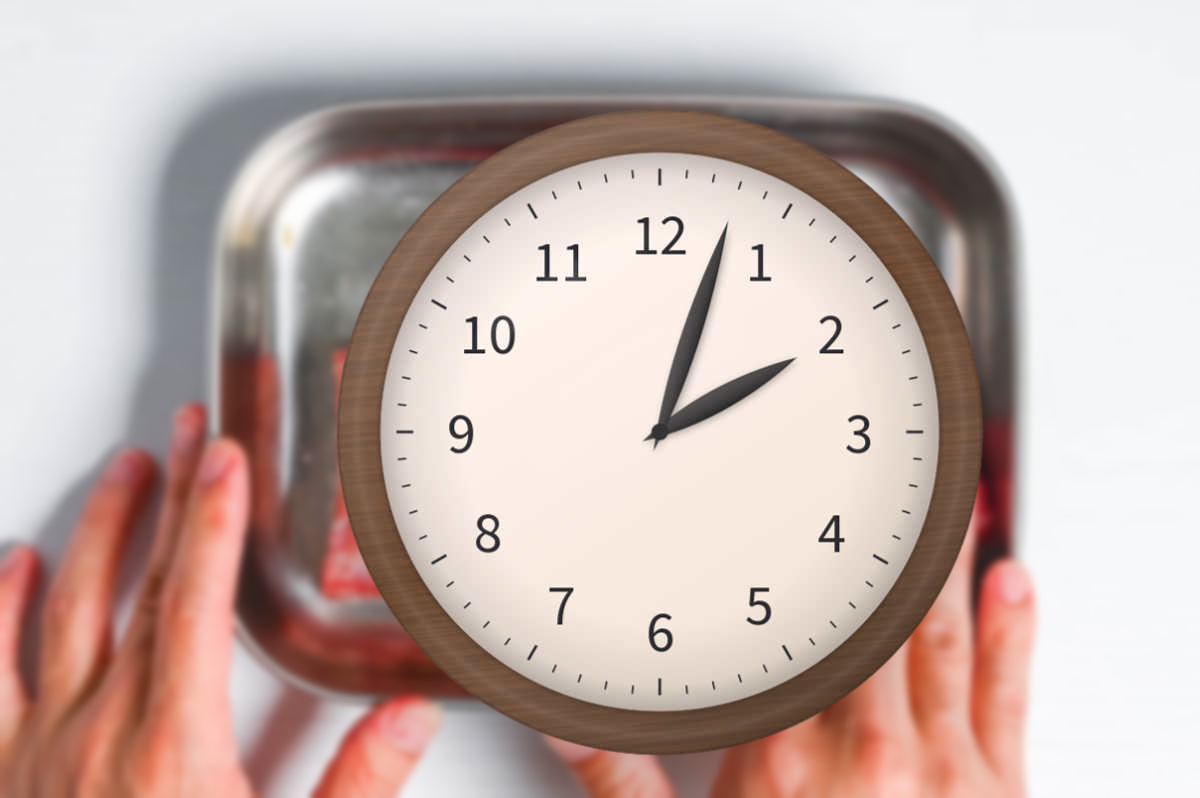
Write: 2:03
